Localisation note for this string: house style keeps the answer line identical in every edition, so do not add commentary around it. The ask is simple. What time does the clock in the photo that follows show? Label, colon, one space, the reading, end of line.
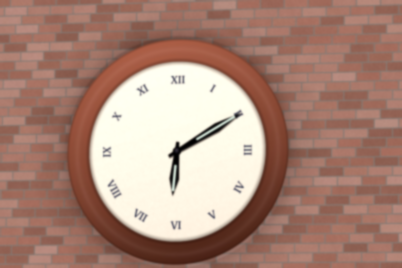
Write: 6:10
